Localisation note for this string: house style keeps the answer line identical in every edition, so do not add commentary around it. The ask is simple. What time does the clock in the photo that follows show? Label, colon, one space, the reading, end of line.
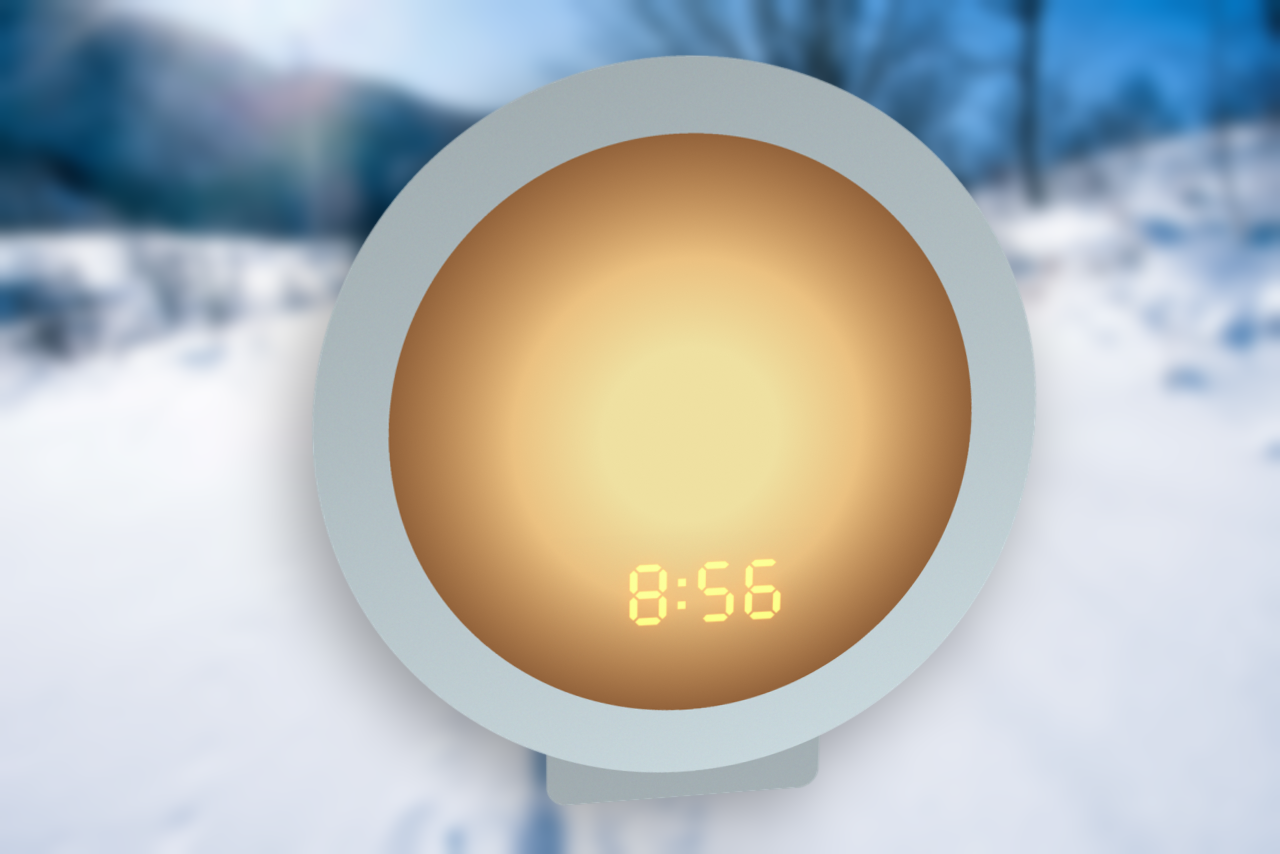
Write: 8:56
